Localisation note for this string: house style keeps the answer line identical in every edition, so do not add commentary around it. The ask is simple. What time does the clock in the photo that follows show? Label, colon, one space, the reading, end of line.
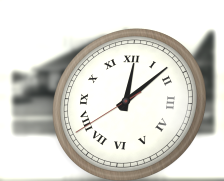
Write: 12:07:39
